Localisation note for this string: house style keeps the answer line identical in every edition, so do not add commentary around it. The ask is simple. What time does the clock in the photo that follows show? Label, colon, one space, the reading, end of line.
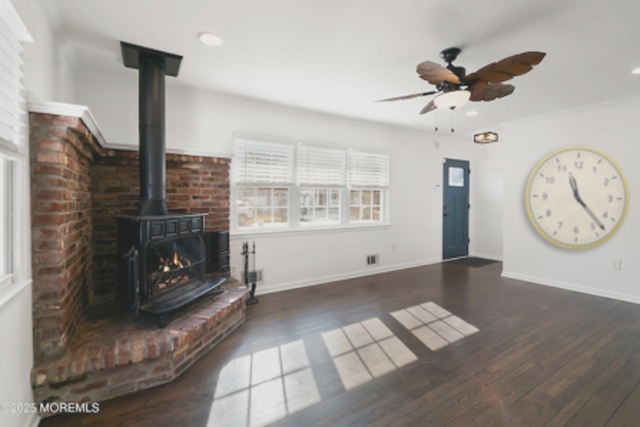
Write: 11:23
